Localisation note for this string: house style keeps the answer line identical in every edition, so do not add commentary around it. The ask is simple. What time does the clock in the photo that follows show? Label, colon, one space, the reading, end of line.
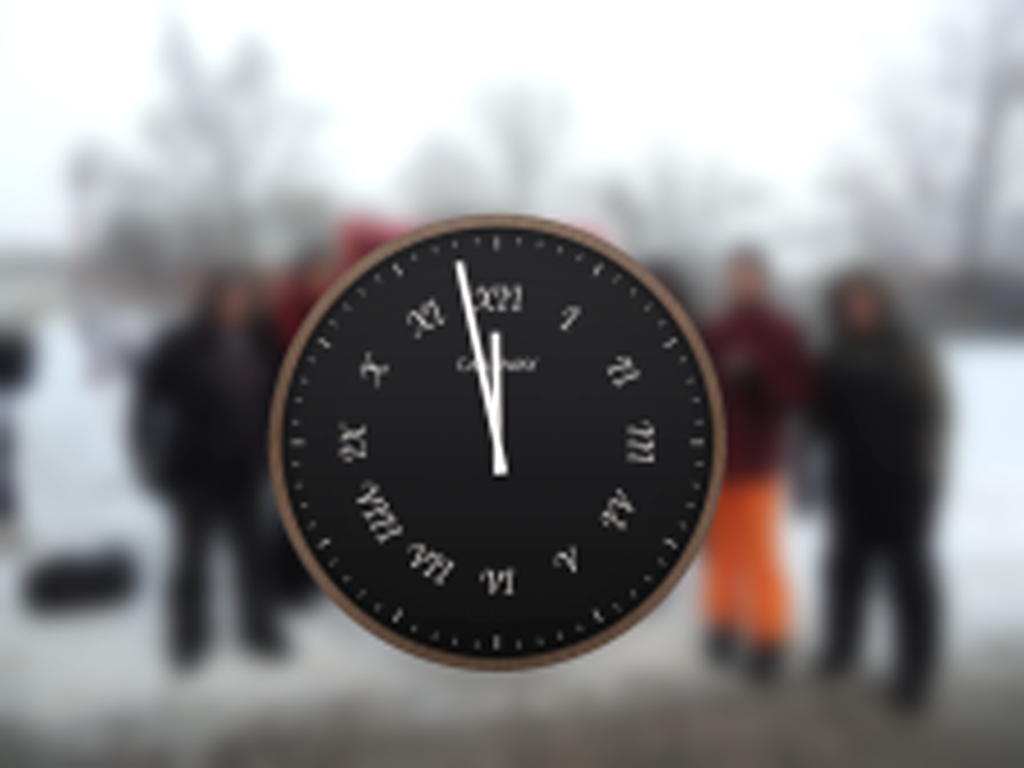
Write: 11:58
